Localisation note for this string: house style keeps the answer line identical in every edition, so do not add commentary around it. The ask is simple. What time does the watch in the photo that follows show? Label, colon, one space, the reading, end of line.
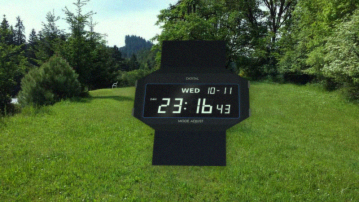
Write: 23:16:43
